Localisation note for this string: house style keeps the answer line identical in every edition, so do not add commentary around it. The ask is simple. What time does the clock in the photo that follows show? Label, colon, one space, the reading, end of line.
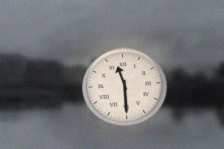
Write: 11:30
